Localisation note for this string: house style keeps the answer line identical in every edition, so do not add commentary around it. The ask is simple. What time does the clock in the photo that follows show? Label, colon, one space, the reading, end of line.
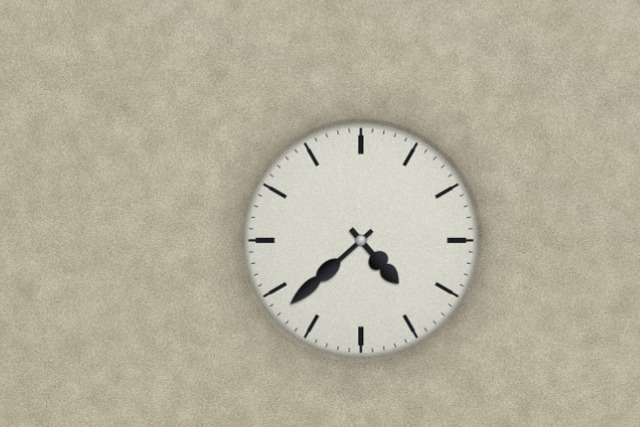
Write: 4:38
